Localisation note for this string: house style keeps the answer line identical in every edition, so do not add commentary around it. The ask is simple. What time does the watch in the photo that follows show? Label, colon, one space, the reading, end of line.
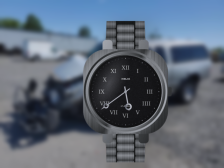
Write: 5:39
